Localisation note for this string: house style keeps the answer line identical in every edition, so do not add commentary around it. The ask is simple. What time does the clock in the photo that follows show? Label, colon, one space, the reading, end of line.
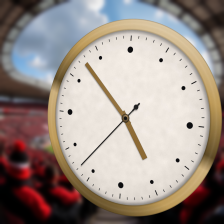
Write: 4:52:37
